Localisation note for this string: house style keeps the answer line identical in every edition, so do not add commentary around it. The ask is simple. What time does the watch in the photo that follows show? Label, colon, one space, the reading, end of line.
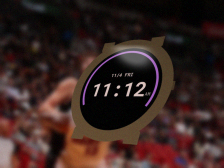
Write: 11:12
